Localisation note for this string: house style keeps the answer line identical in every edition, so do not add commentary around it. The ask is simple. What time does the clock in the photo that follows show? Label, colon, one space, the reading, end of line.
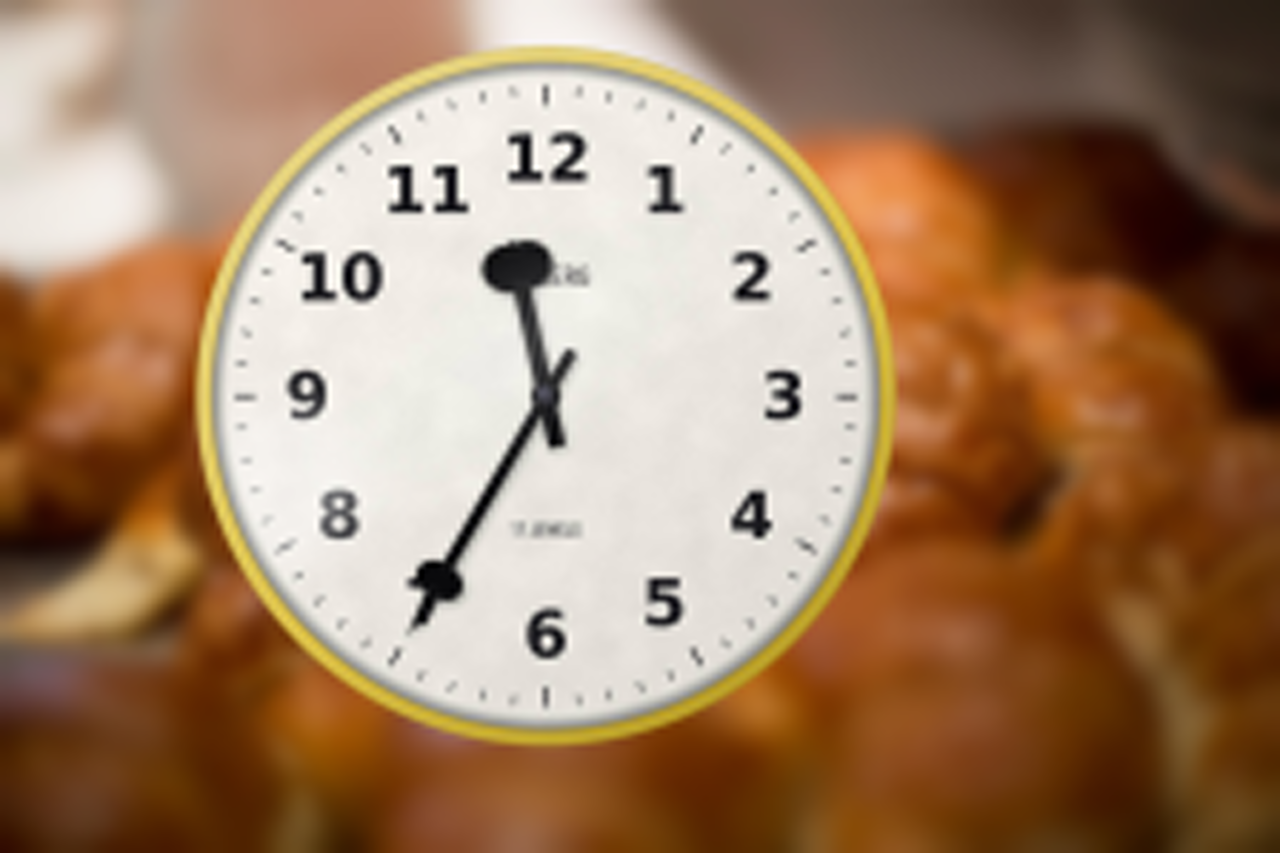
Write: 11:35
